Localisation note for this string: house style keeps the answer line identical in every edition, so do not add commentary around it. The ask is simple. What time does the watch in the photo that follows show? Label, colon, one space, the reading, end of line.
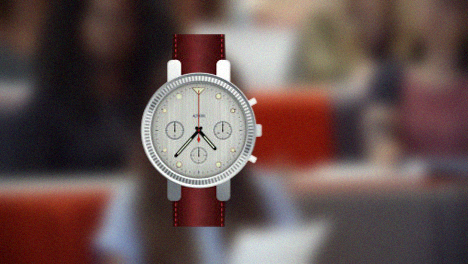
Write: 4:37
